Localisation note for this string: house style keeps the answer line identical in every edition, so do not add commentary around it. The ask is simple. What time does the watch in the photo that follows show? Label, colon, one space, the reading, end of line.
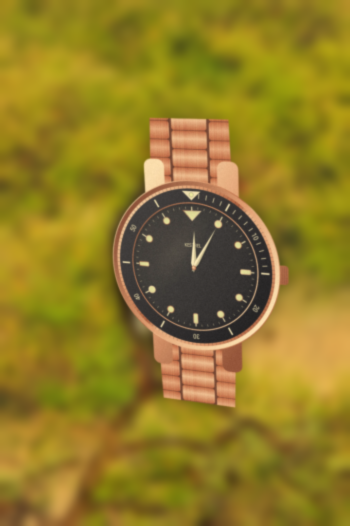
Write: 12:05
